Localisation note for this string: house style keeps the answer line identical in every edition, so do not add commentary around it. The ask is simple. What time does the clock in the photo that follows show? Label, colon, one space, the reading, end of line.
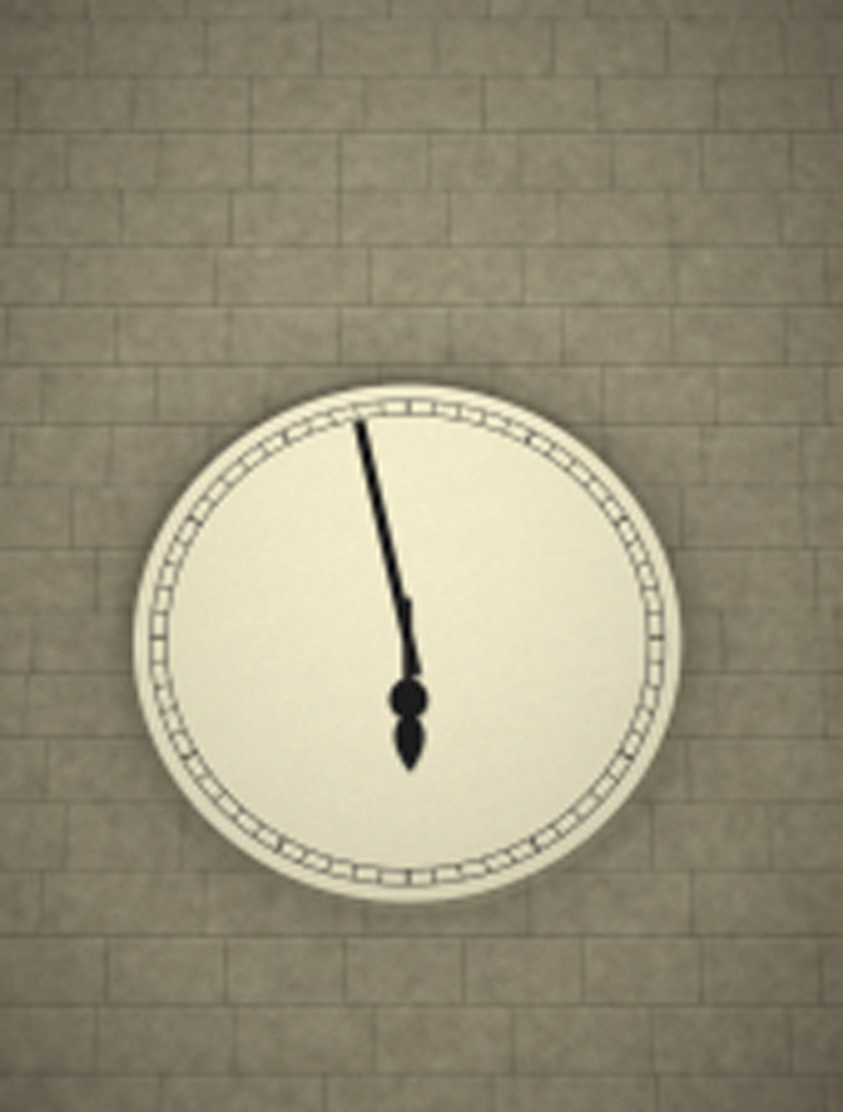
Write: 5:58
